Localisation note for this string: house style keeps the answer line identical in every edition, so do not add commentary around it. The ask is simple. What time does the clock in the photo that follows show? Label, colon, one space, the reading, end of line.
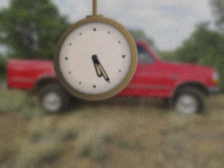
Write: 5:25
